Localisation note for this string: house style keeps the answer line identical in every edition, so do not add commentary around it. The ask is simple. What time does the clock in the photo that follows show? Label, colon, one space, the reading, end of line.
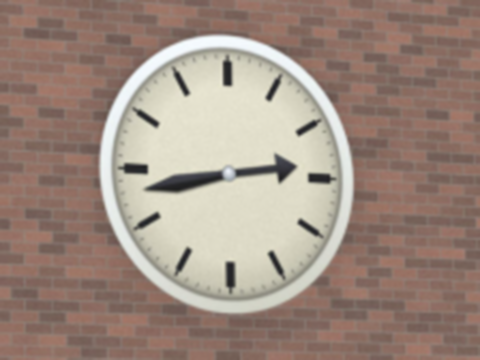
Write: 2:43
